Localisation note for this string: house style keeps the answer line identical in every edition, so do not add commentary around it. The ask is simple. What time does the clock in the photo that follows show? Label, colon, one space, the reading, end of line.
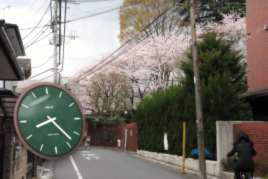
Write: 8:23
